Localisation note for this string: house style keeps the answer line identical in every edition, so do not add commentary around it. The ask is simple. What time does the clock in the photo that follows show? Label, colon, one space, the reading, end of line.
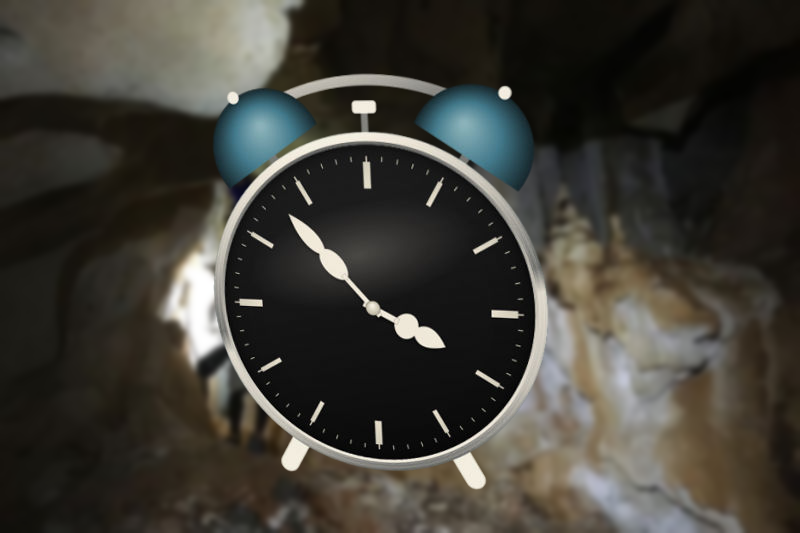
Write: 3:53
